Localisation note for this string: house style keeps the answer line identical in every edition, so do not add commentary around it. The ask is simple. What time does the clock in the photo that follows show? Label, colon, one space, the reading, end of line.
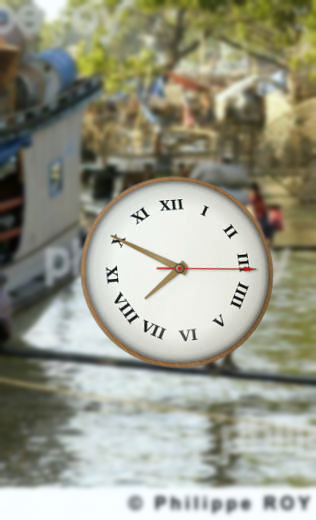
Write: 7:50:16
